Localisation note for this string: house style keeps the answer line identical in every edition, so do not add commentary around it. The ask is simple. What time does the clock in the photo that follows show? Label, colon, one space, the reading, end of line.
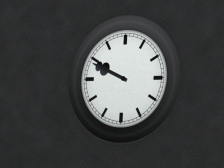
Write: 9:49
